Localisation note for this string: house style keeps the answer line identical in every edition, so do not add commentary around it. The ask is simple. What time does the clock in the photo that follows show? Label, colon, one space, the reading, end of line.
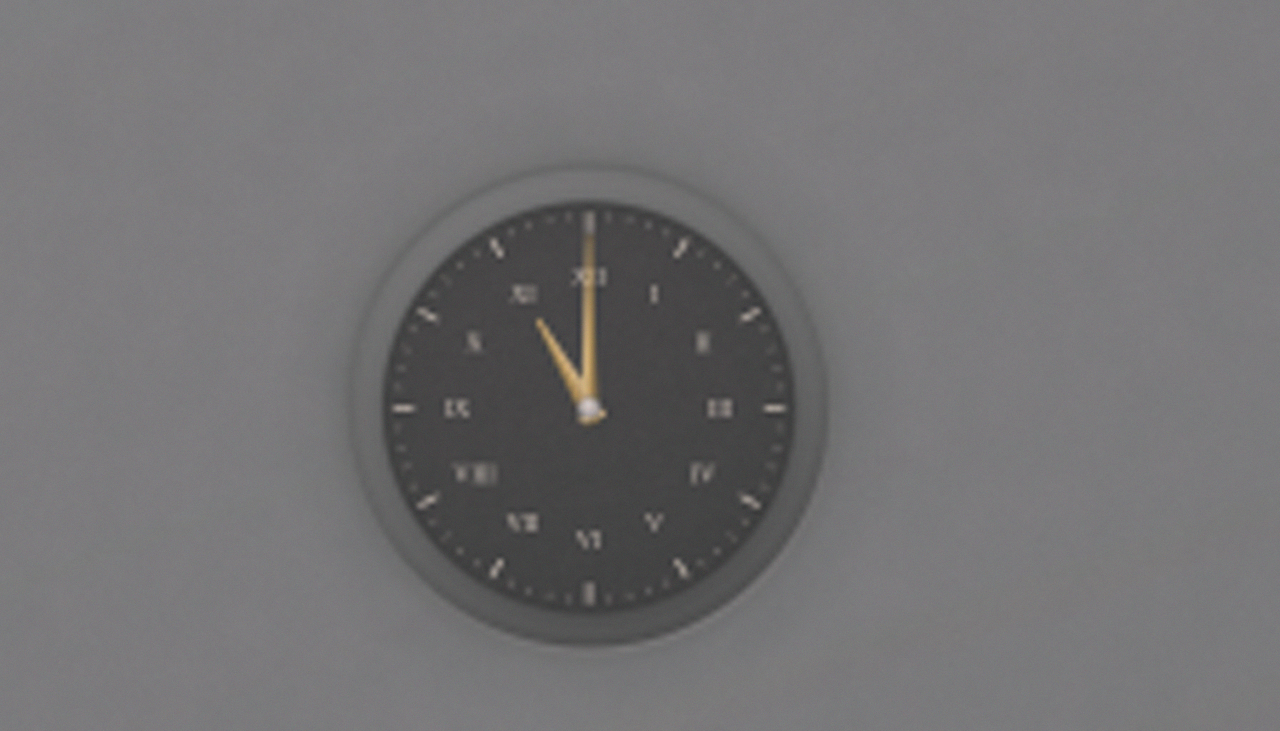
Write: 11:00
